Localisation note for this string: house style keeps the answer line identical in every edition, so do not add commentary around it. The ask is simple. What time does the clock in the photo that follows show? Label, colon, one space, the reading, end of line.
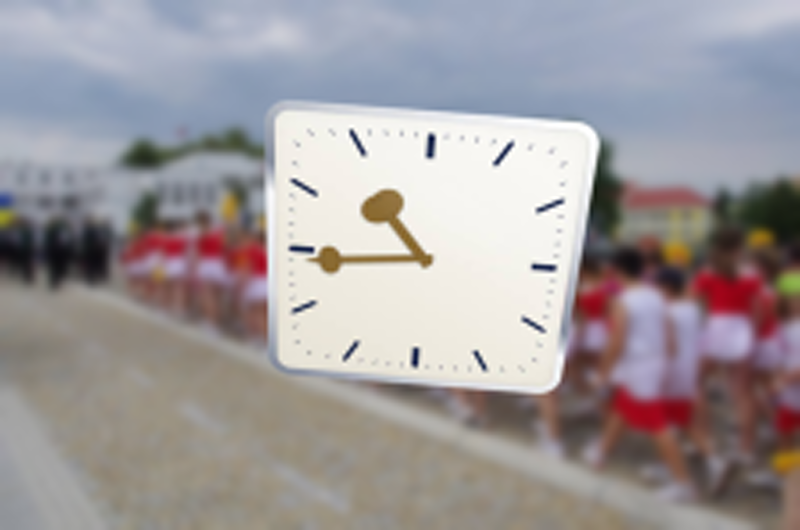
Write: 10:44
